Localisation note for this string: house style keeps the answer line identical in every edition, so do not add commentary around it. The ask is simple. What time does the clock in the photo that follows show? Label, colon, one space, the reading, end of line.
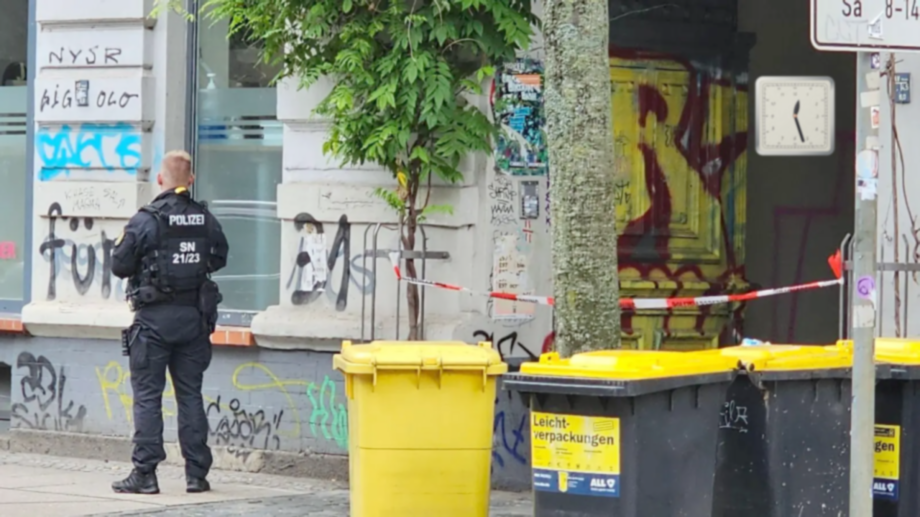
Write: 12:27
